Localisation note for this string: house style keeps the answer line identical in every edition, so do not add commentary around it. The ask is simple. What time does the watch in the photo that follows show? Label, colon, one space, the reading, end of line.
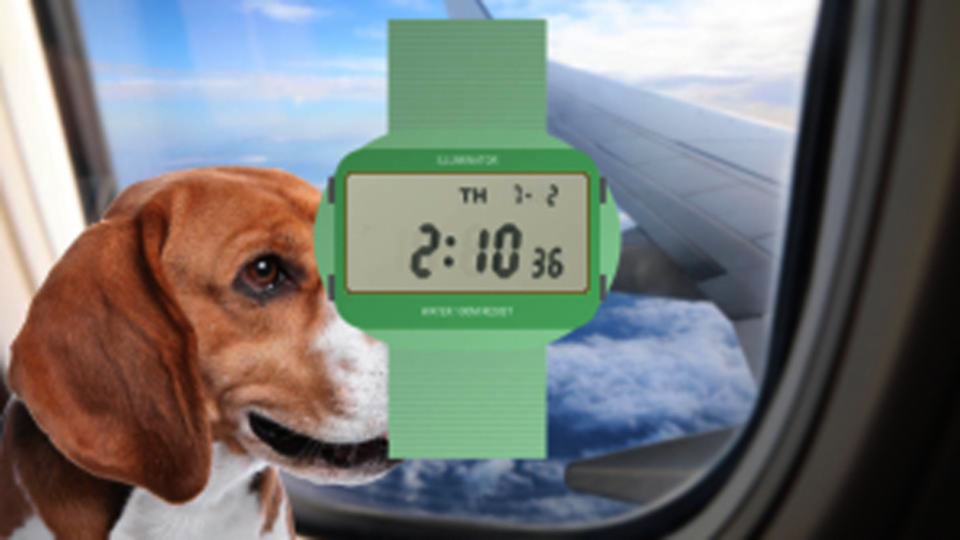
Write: 2:10:36
